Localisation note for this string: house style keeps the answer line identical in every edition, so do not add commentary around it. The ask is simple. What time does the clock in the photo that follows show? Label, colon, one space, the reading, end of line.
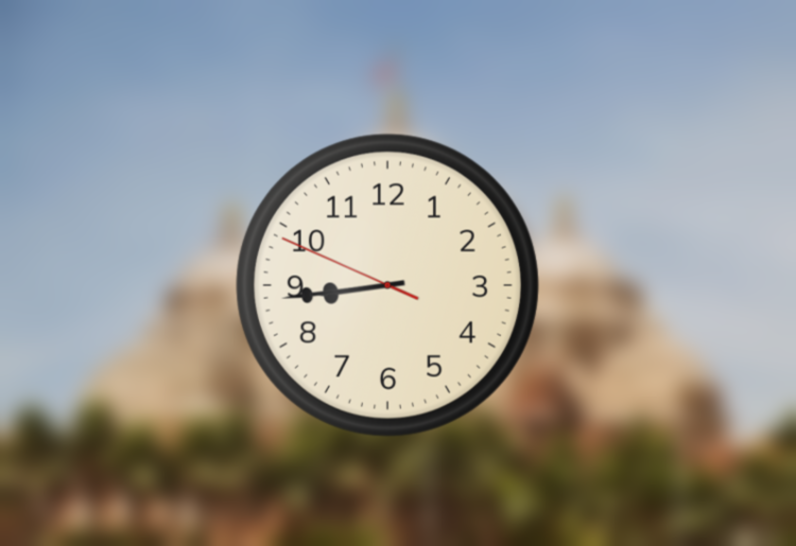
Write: 8:43:49
